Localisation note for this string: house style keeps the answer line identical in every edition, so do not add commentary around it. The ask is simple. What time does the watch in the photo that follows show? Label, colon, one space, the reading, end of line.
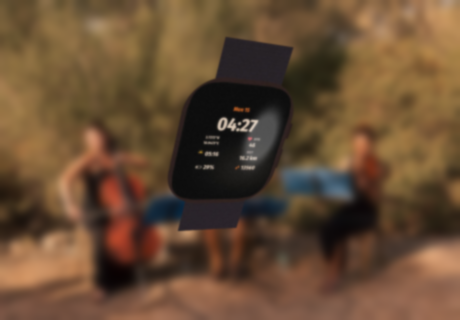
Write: 4:27
